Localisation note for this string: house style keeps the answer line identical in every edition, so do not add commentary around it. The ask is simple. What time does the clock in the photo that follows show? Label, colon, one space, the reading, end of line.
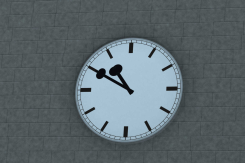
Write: 10:50
